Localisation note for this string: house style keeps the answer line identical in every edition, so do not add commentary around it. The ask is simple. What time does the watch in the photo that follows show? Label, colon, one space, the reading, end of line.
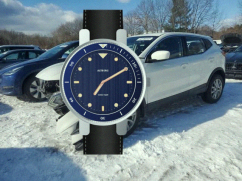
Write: 7:10
